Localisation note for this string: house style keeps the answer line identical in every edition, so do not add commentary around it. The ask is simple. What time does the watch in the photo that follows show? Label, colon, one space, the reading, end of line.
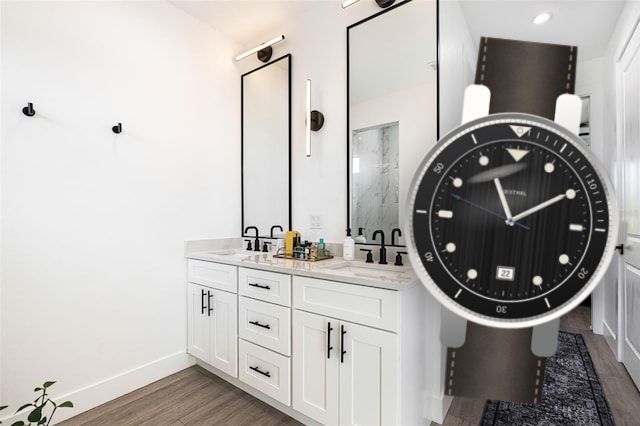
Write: 11:09:48
